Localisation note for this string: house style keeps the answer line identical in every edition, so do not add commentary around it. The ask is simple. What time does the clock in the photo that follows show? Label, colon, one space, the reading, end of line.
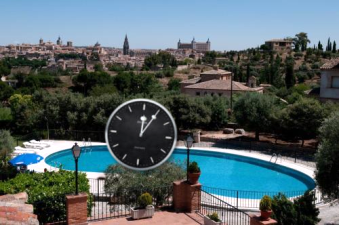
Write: 12:05
